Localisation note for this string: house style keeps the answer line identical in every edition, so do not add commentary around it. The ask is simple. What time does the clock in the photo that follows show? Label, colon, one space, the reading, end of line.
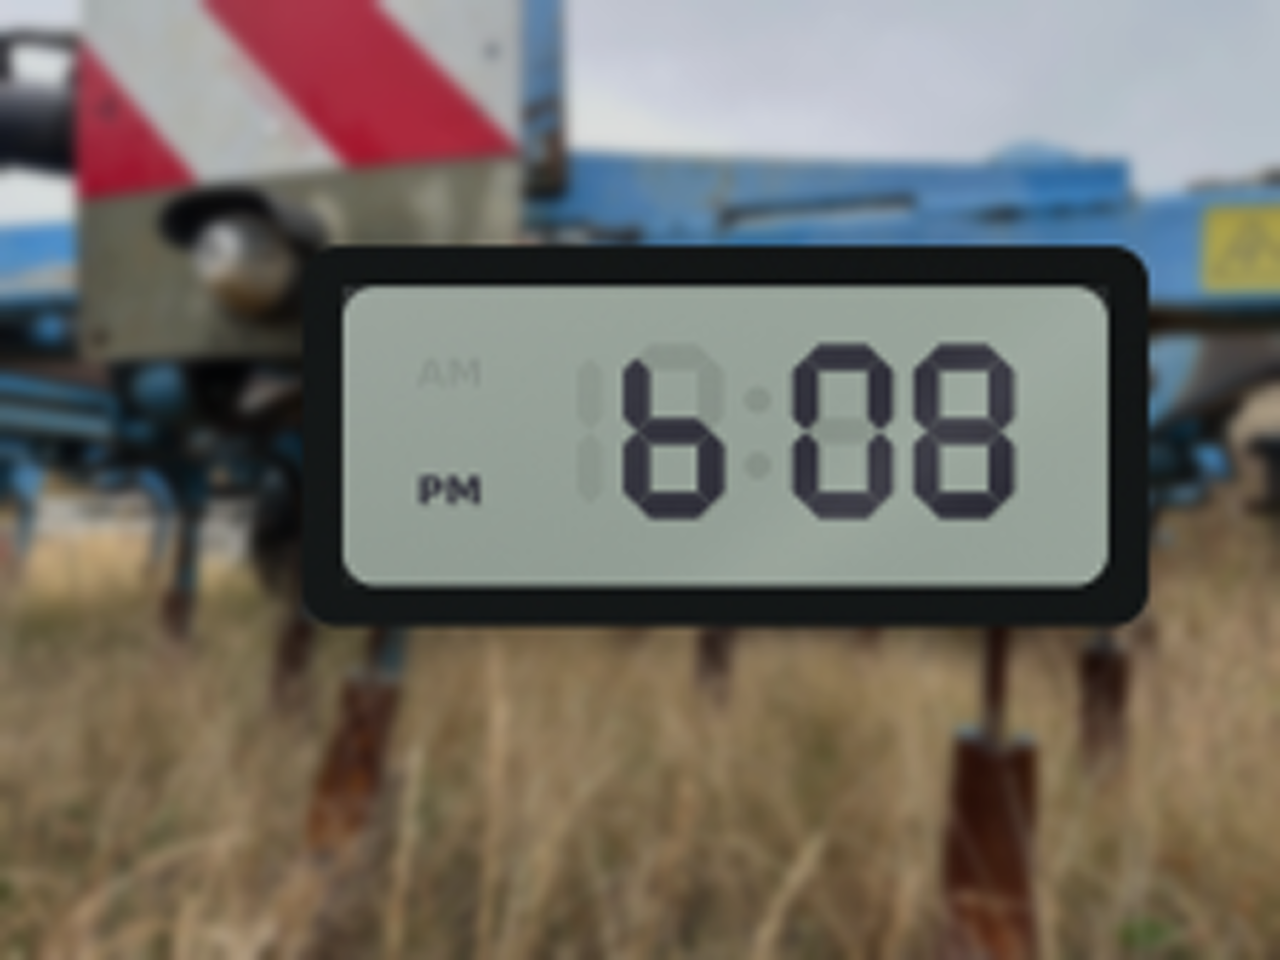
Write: 6:08
